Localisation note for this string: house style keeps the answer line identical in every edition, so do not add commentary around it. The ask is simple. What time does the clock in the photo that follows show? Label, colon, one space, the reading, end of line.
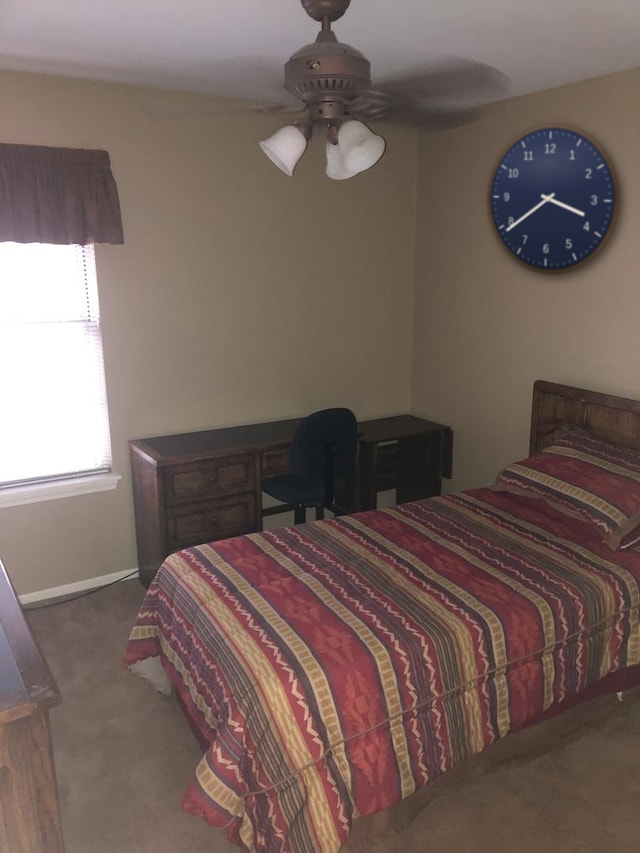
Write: 3:39
